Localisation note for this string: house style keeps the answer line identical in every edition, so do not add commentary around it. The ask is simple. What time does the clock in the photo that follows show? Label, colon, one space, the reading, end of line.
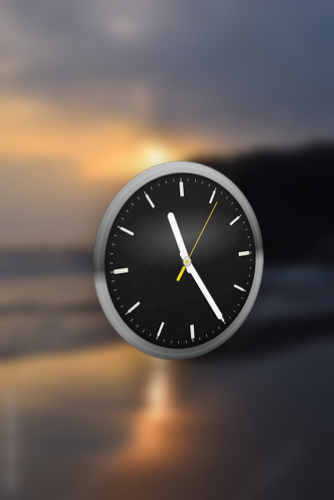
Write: 11:25:06
